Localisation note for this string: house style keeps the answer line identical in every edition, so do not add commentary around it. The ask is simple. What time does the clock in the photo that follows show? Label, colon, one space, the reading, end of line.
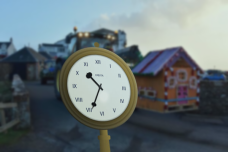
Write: 10:34
